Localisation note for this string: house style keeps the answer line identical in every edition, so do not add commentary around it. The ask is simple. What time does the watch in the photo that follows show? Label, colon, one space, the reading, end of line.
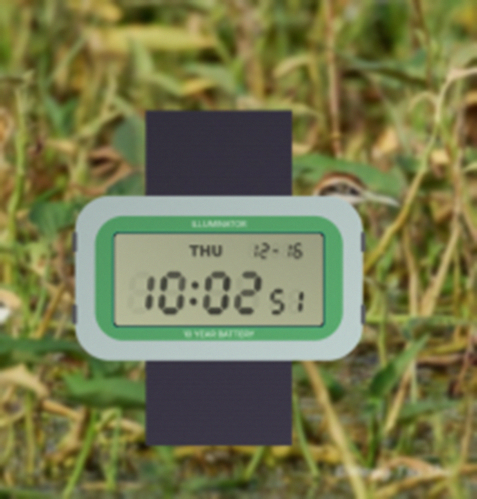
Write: 10:02:51
